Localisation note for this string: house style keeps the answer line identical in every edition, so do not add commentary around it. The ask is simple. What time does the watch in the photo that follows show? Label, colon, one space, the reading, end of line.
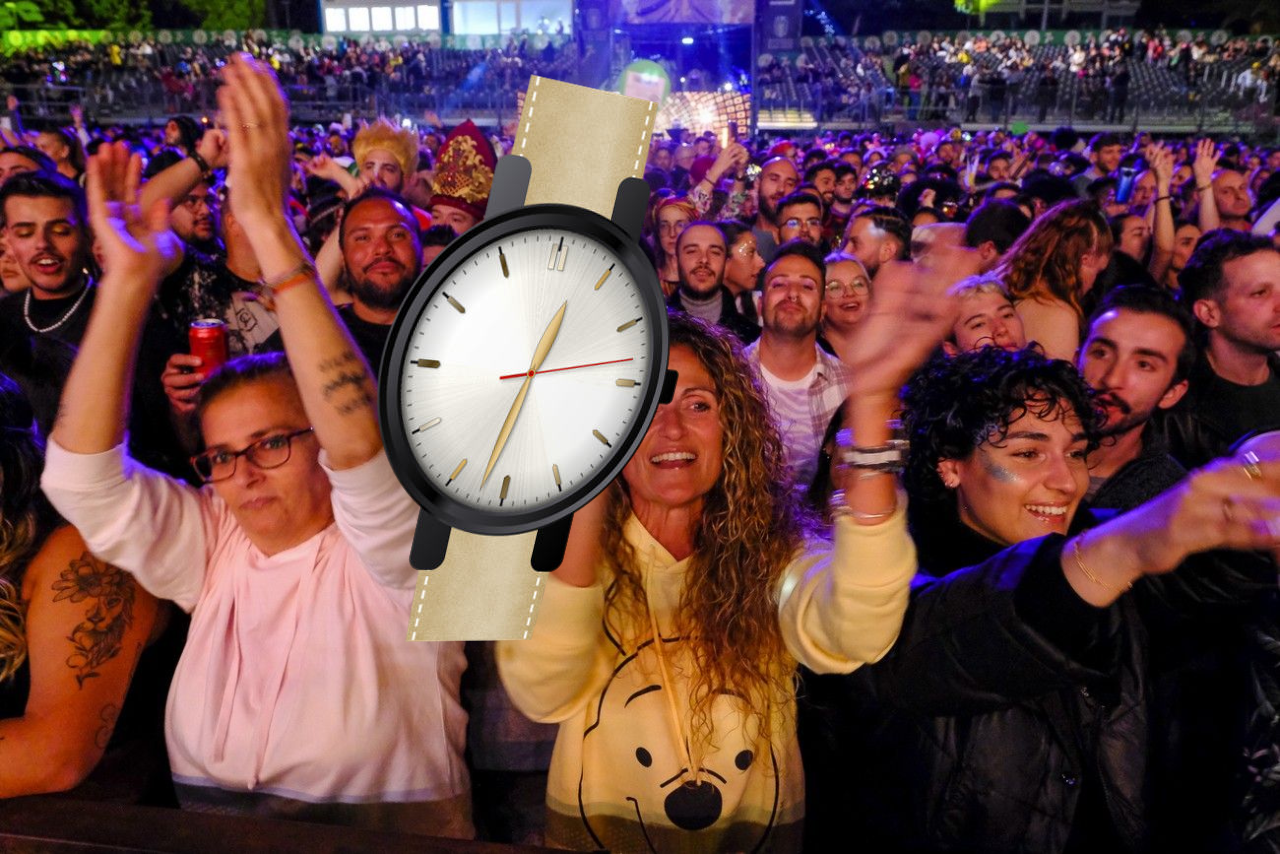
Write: 12:32:13
